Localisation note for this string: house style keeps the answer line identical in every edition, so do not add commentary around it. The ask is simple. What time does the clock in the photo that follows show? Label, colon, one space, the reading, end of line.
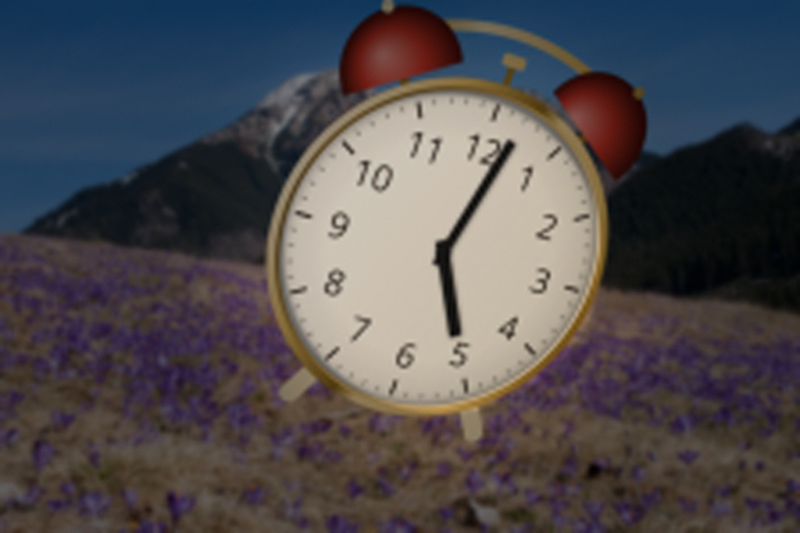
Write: 5:02
